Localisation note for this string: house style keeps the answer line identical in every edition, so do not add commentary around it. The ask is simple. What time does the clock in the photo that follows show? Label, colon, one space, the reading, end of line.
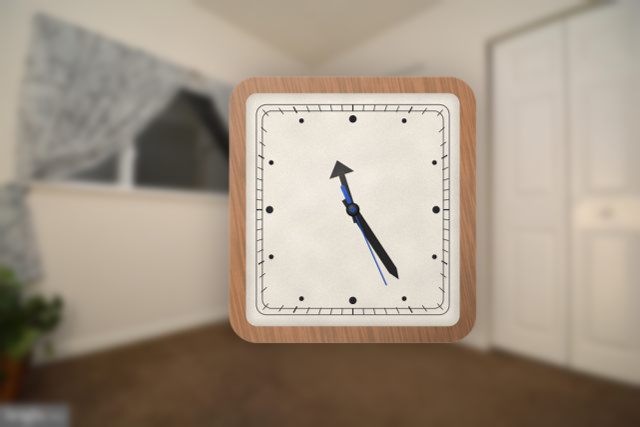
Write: 11:24:26
